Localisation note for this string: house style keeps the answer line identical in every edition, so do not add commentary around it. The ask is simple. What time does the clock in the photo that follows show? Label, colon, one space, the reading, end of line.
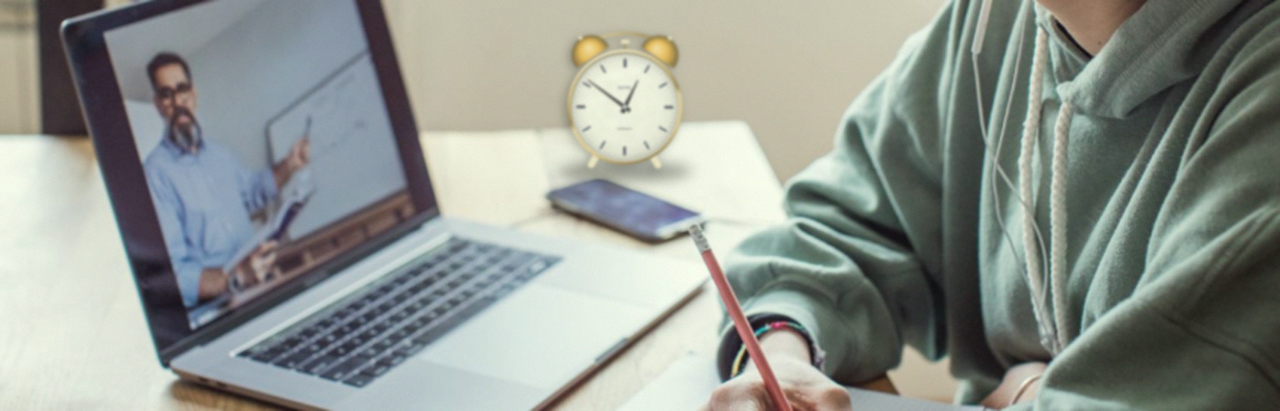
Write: 12:51
